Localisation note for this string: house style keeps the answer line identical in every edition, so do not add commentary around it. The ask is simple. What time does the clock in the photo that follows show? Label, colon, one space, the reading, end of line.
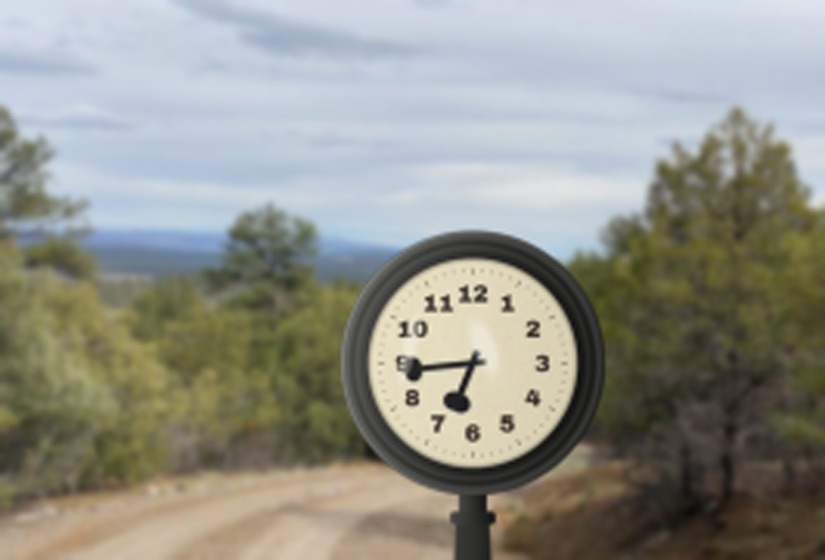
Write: 6:44
